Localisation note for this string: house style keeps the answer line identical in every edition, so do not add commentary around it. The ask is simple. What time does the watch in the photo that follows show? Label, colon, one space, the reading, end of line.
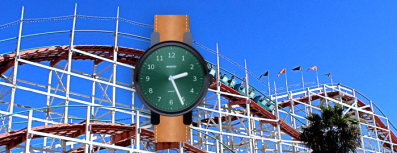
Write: 2:26
